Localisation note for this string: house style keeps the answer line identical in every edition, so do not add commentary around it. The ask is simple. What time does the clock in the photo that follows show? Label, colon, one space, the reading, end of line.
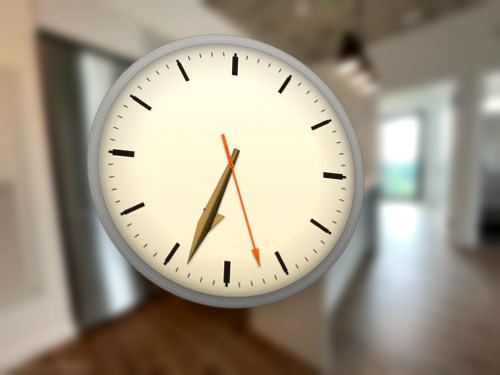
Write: 6:33:27
